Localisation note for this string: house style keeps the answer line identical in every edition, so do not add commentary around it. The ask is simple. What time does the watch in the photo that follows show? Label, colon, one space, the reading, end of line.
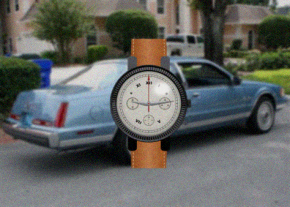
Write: 9:14
